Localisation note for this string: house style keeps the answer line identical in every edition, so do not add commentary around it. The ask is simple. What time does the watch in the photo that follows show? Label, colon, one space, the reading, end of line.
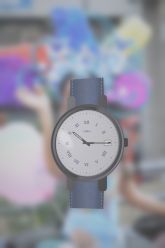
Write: 10:15
